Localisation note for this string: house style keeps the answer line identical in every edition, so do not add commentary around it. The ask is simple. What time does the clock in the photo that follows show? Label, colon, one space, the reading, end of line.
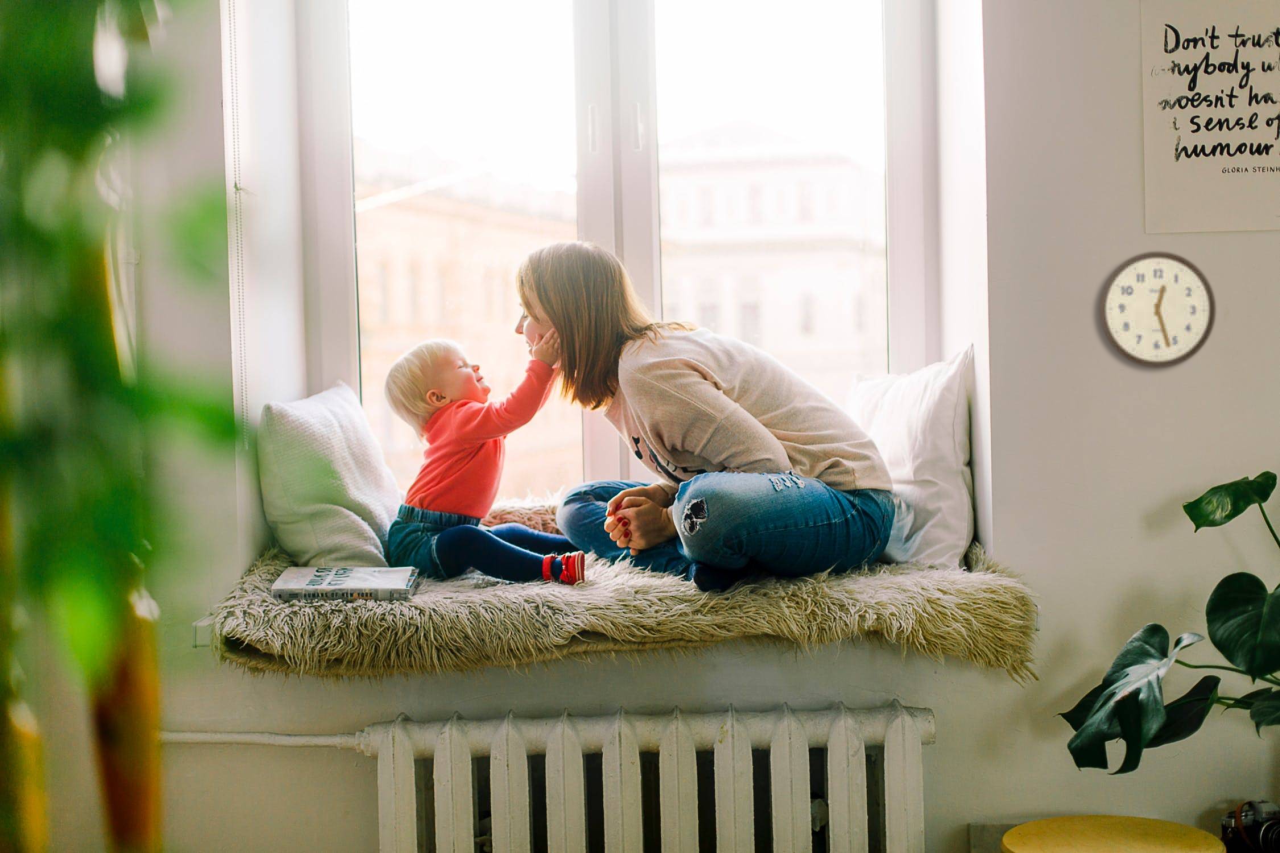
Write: 12:27
